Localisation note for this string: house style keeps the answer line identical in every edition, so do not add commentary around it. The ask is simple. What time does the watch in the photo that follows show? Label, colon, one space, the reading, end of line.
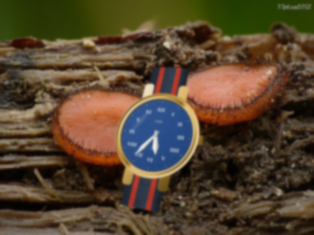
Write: 5:36
